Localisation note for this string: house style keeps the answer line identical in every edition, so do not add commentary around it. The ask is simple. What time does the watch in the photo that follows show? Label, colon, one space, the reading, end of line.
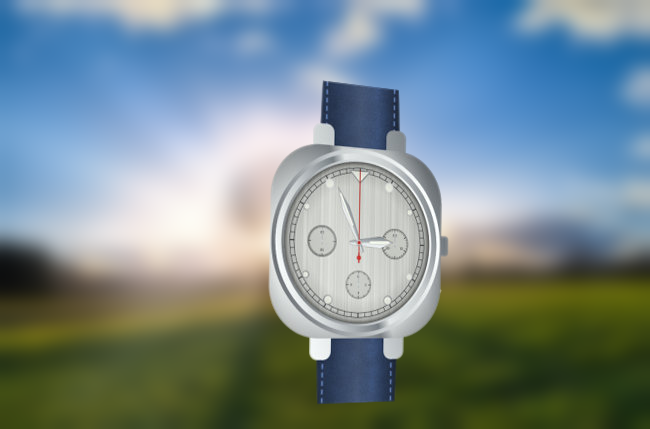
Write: 2:56
